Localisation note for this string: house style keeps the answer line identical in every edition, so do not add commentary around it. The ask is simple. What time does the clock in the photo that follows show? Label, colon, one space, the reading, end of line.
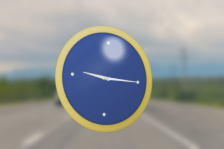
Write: 9:15
